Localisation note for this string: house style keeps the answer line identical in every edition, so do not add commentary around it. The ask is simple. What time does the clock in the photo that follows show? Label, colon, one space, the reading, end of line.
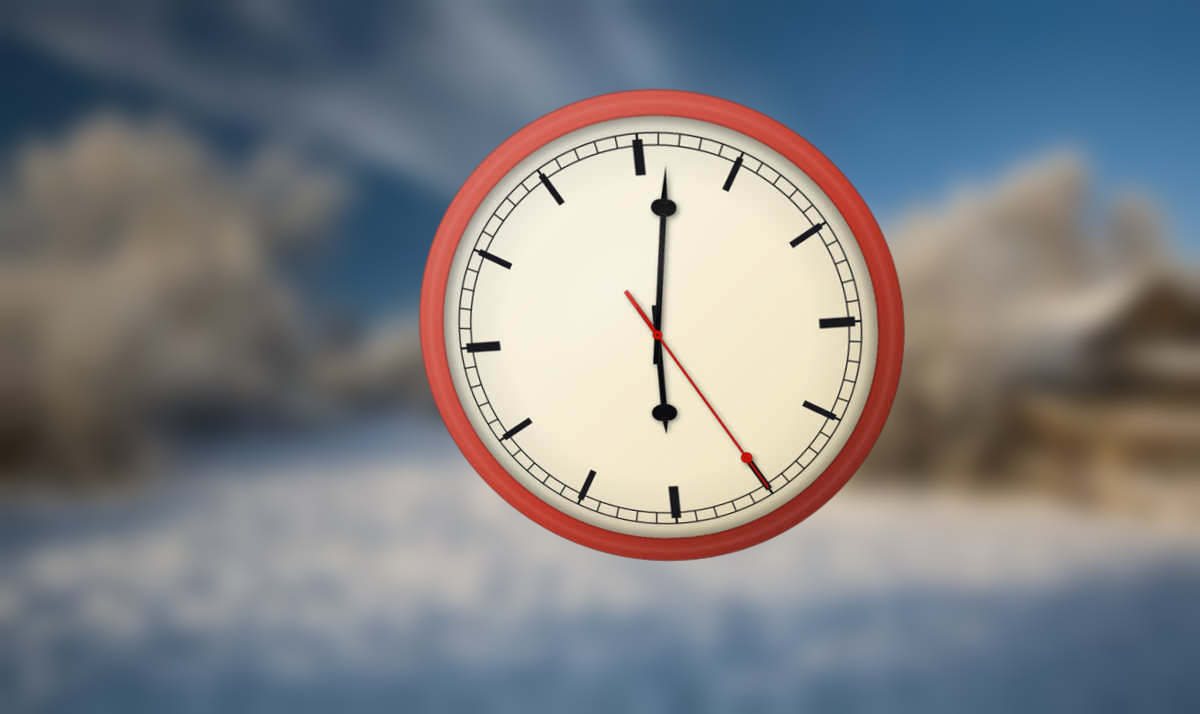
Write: 6:01:25
